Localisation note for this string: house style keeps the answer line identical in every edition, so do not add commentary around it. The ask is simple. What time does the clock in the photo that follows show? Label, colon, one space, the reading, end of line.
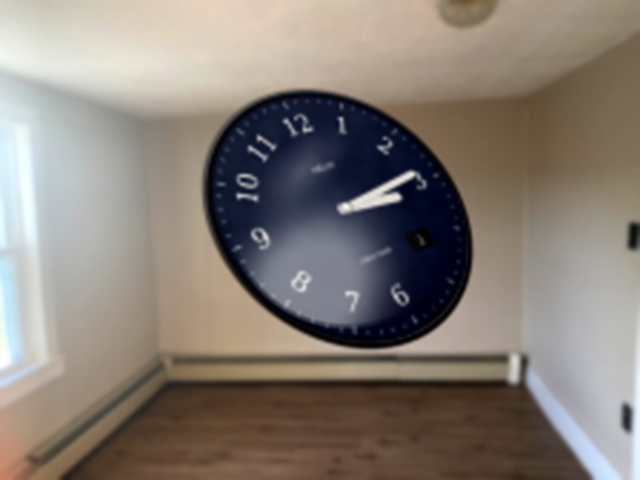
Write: 3:14
